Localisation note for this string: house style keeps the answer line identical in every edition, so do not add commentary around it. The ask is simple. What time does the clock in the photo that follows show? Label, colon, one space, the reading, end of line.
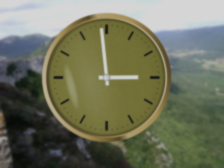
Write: 2:59
